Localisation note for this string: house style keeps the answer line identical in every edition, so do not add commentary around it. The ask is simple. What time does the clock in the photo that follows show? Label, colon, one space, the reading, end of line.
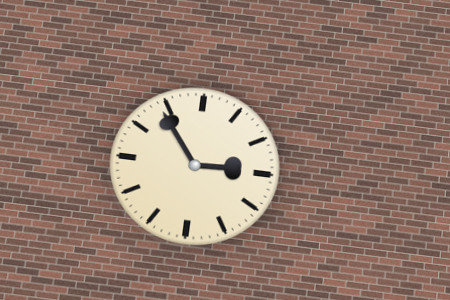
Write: 2:54
